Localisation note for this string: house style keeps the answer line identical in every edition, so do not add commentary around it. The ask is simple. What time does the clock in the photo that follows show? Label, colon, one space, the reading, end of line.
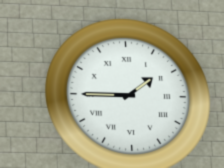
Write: 1:45
